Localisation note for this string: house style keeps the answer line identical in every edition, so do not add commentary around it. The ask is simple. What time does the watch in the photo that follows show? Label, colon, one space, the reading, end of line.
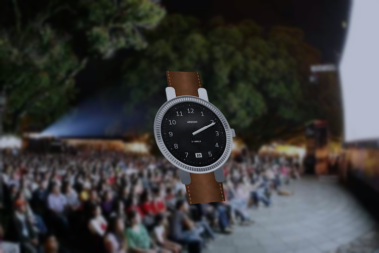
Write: 2:11
